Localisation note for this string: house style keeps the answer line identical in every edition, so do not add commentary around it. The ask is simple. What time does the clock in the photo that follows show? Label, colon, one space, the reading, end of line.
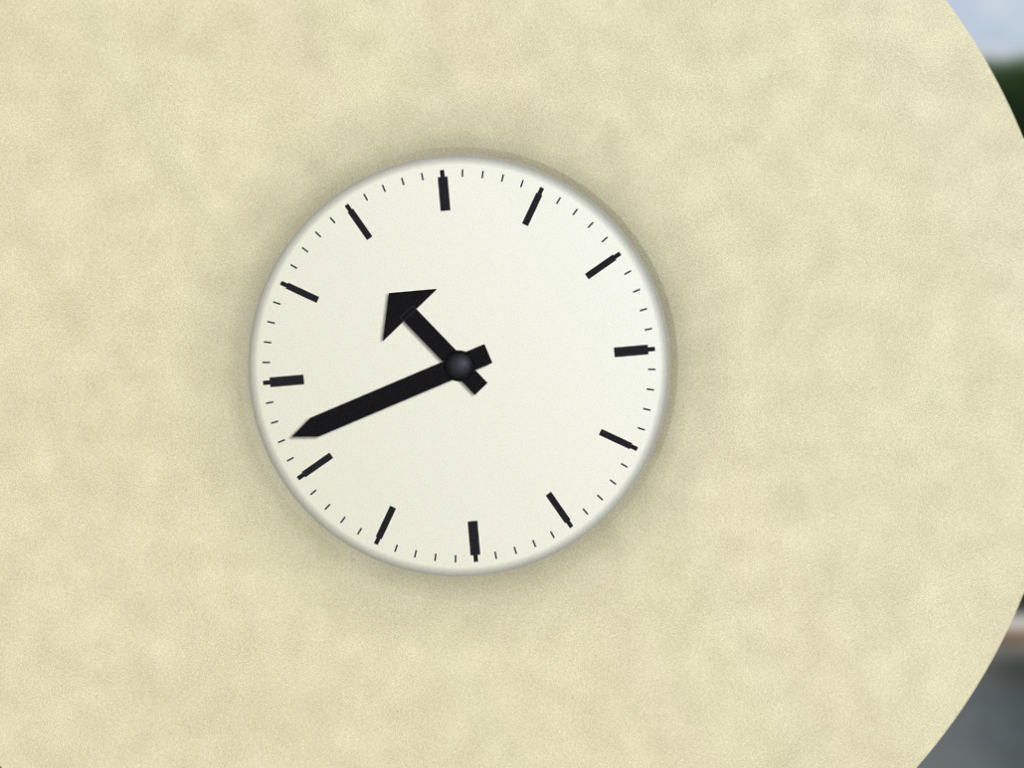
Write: 10:42
